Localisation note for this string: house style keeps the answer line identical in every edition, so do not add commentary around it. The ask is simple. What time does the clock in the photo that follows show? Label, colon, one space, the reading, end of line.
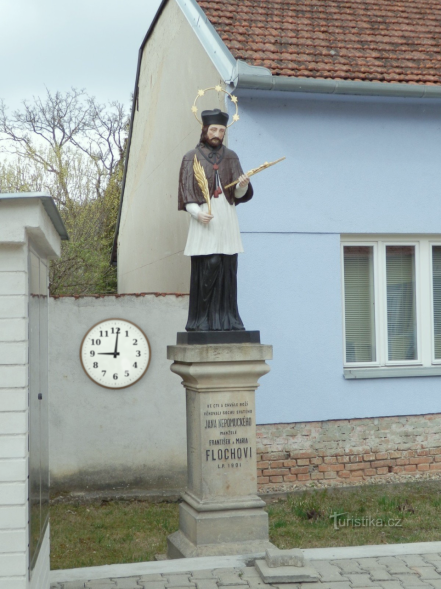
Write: 9:01
